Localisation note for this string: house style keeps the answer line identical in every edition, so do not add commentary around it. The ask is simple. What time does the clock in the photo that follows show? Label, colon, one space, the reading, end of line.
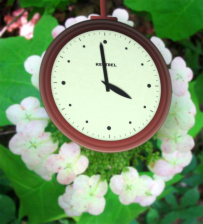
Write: 3:59
